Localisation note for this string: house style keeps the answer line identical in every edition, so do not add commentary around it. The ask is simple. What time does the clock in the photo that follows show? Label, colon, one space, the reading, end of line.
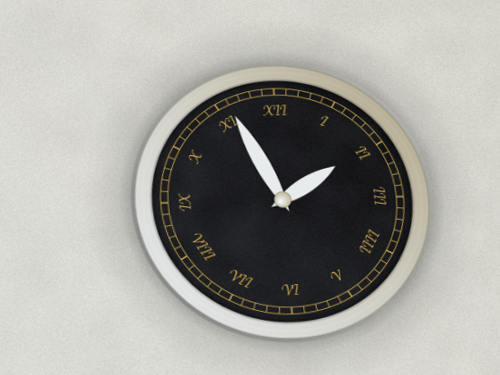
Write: 1:56
